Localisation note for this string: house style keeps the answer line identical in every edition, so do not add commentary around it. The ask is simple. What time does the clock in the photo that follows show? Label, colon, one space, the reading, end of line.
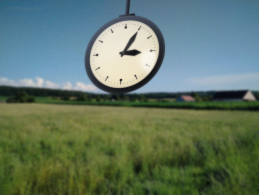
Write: 3:05
